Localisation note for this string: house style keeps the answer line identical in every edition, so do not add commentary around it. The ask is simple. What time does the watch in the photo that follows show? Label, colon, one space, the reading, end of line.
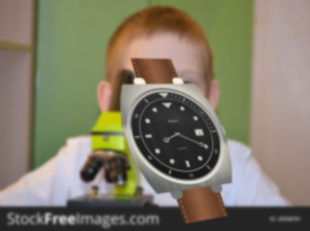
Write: 8:20
